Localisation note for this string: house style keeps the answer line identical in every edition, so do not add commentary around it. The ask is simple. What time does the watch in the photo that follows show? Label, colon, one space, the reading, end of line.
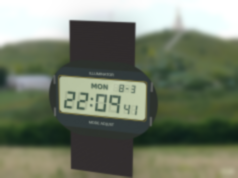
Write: 22:09
